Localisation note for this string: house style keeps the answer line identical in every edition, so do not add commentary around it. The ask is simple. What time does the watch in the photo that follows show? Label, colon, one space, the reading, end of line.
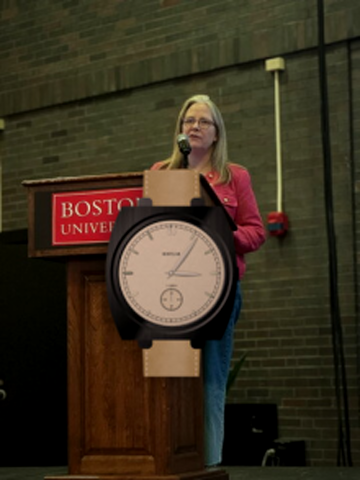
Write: 3:06
